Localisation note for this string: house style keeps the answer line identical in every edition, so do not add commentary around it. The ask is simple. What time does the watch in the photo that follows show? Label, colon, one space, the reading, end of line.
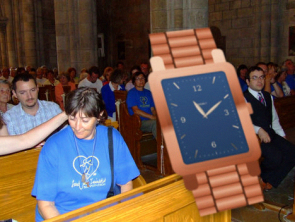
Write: 11:10
